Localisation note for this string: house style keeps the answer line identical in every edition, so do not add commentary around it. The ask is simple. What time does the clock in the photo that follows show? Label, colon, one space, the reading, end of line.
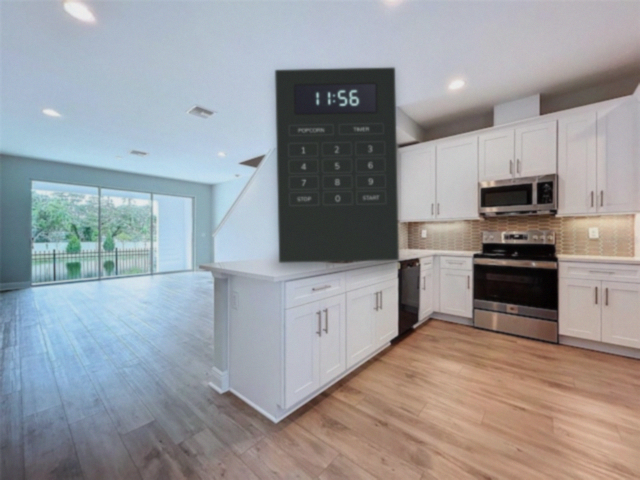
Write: 11:56
